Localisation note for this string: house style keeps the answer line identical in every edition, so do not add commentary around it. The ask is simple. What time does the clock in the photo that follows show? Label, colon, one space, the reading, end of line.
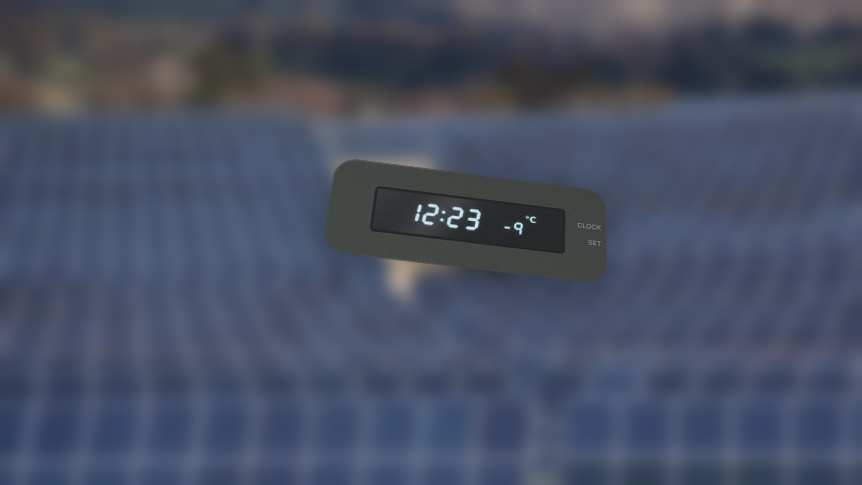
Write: 12:23
